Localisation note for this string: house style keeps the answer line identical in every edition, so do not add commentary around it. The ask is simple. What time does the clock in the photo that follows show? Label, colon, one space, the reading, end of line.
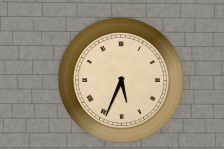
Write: 5:34
